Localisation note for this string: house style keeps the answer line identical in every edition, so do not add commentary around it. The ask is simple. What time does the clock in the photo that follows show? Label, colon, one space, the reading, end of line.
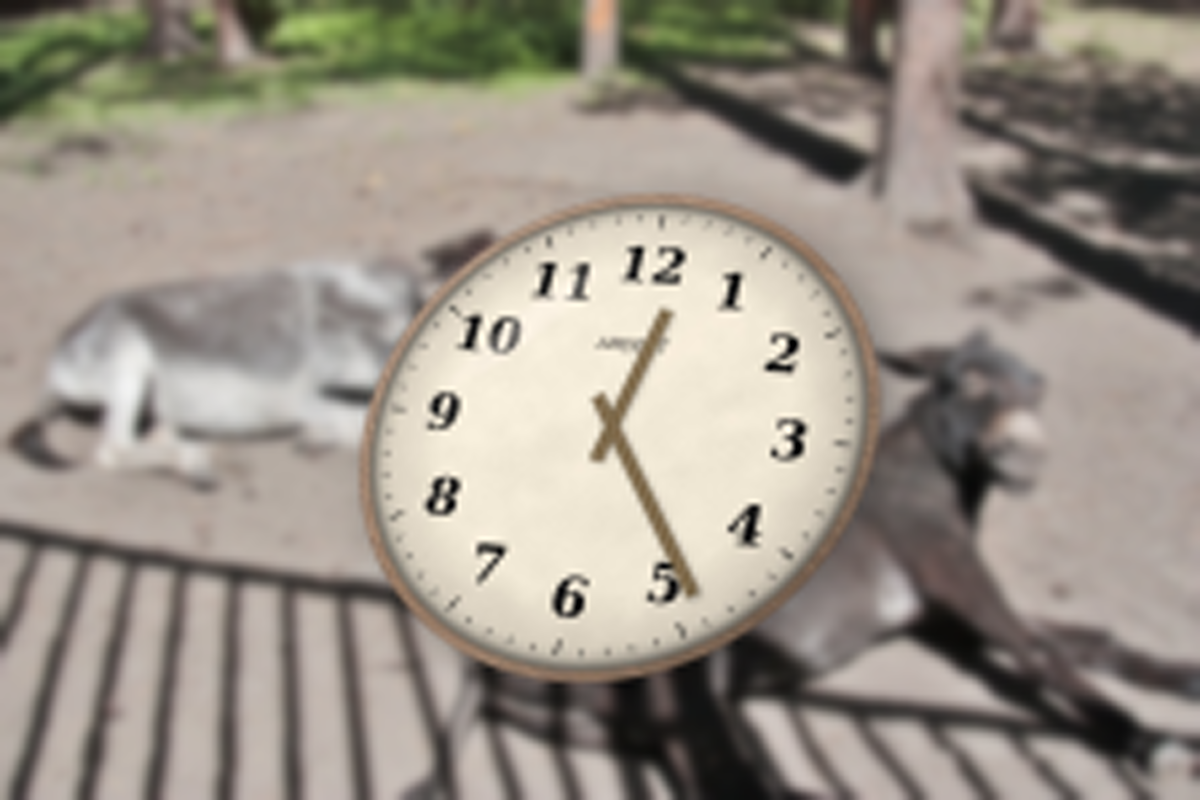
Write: 12:24
